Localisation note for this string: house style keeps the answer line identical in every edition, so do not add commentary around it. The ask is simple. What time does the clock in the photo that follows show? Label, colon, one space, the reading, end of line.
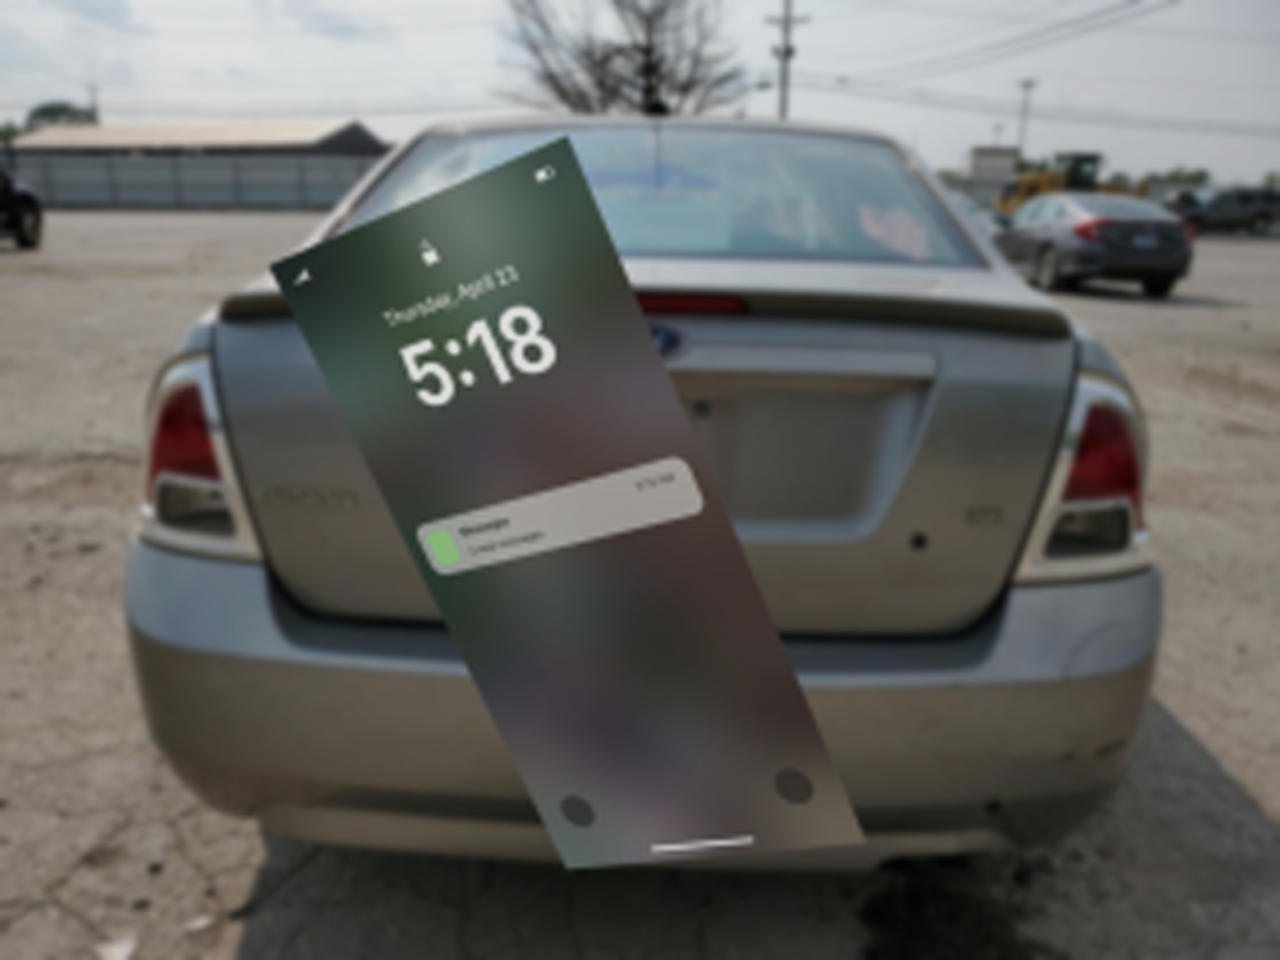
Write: 5:18
